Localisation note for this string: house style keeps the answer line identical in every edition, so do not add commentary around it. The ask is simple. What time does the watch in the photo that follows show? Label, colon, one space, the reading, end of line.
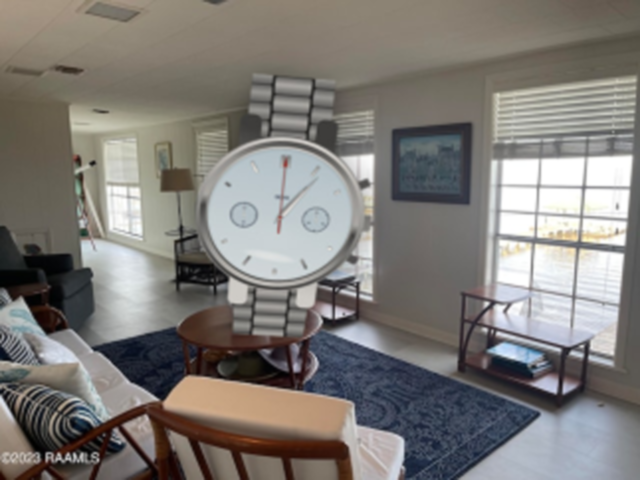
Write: 1:06
